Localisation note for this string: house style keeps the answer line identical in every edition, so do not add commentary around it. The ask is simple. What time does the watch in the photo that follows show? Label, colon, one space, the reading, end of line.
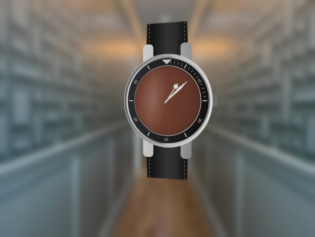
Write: 1:08
